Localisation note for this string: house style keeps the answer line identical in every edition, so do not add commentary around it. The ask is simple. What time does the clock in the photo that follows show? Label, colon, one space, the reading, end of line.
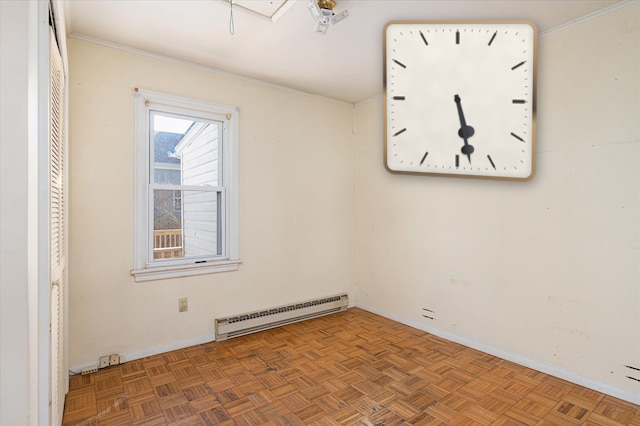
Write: 5:28
